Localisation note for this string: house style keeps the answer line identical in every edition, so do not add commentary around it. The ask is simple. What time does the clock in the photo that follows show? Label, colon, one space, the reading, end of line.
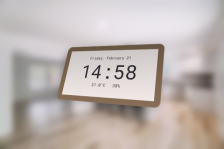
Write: 14:58
